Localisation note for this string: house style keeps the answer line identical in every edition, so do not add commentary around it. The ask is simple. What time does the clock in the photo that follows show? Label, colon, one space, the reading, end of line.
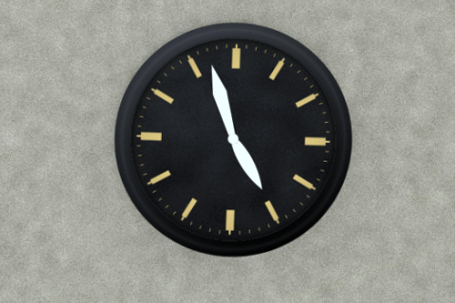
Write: 4:57
